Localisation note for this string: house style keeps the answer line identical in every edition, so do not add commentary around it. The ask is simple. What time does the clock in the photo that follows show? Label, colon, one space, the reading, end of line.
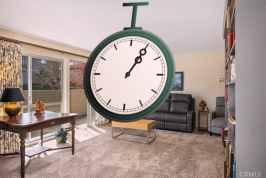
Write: 1:05
